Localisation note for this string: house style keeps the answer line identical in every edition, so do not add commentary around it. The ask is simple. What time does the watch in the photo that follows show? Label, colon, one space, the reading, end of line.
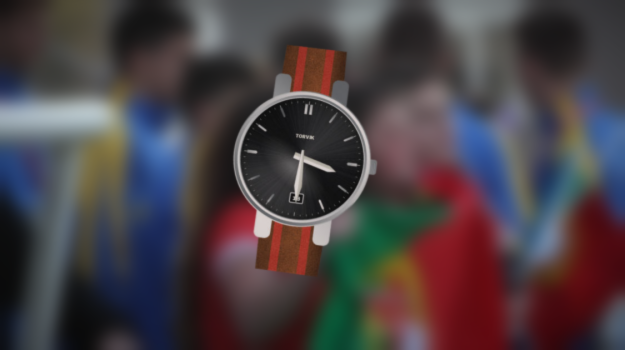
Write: 3:30
